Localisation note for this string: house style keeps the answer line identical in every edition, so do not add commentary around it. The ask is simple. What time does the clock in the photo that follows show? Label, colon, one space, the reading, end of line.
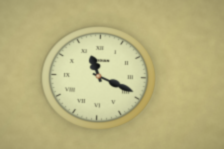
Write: 11:19
